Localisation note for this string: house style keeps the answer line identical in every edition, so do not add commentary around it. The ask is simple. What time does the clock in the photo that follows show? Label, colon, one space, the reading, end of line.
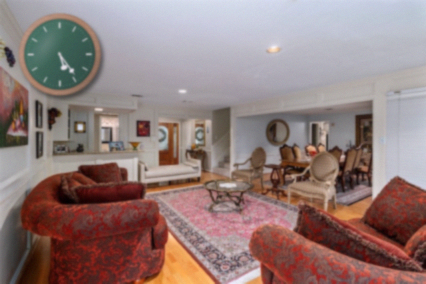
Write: 5:24
